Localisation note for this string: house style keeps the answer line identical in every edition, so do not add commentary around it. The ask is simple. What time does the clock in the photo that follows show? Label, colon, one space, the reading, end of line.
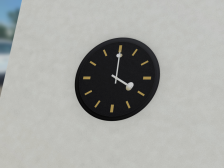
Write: 4:00
